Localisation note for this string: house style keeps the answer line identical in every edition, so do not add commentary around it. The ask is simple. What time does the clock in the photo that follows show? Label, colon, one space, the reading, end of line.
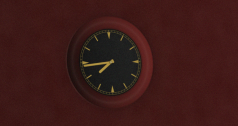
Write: 7:44
